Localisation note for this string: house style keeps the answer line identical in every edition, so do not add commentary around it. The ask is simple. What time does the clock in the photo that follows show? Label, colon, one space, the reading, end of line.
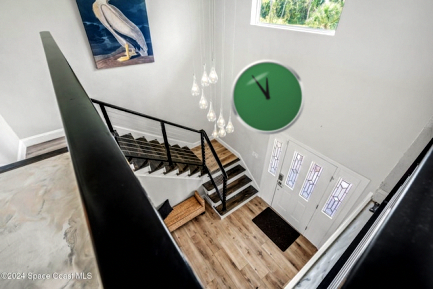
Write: 11:54
